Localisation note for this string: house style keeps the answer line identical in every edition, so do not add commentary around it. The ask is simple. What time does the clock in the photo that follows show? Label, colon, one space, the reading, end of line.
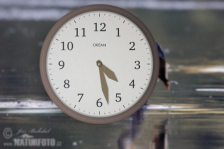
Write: 4:28
